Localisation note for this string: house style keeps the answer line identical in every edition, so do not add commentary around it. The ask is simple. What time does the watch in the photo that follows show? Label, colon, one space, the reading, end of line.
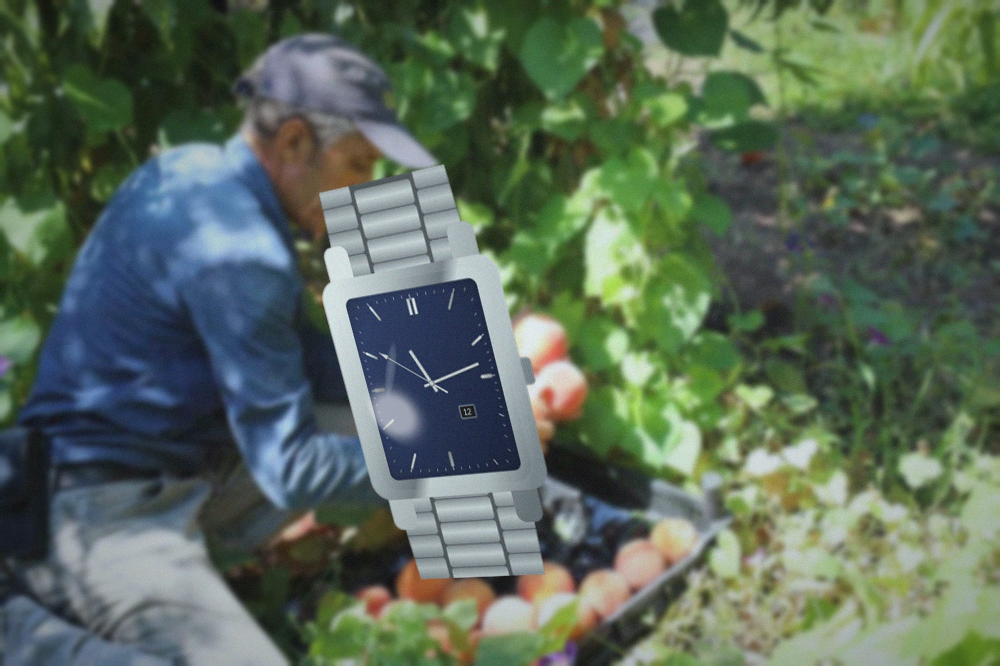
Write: 11:12:51
